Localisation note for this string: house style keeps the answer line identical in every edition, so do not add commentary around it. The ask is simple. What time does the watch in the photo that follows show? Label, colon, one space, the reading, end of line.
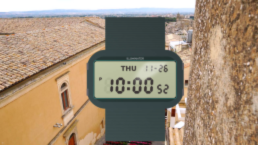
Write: 10:00:52
